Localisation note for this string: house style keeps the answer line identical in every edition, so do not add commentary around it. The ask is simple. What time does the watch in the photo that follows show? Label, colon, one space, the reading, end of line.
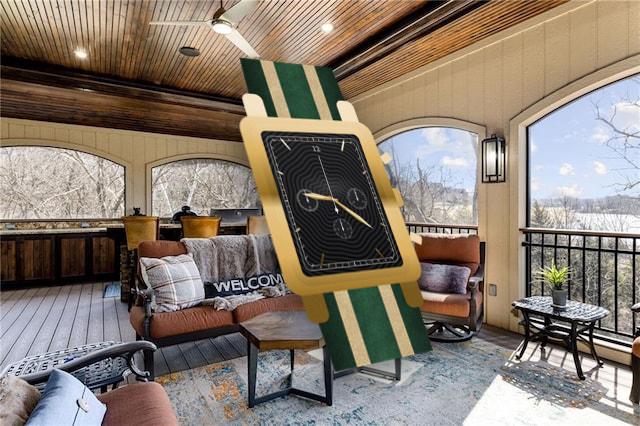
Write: 9:22
